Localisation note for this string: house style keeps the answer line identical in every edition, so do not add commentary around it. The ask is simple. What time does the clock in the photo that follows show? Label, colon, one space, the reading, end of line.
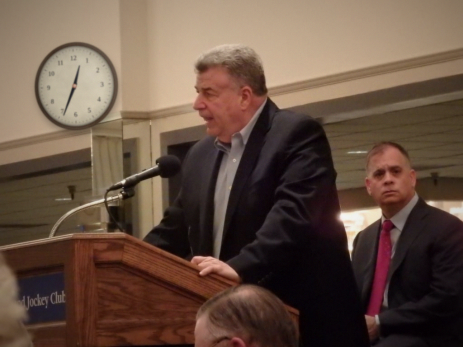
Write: 12:34
